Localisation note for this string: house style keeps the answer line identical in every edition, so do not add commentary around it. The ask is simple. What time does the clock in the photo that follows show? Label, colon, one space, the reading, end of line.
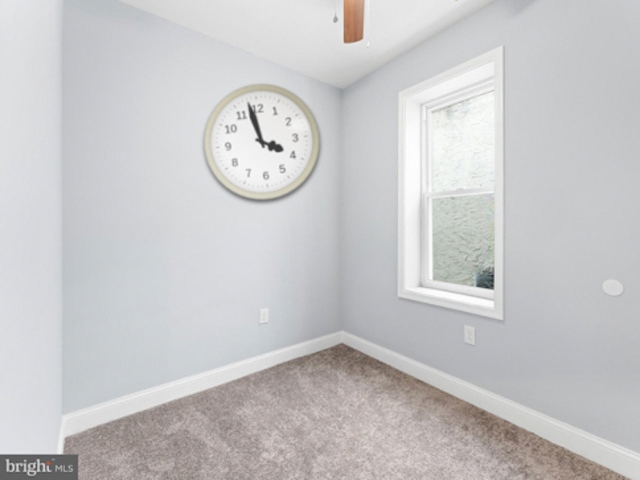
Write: 3:58
